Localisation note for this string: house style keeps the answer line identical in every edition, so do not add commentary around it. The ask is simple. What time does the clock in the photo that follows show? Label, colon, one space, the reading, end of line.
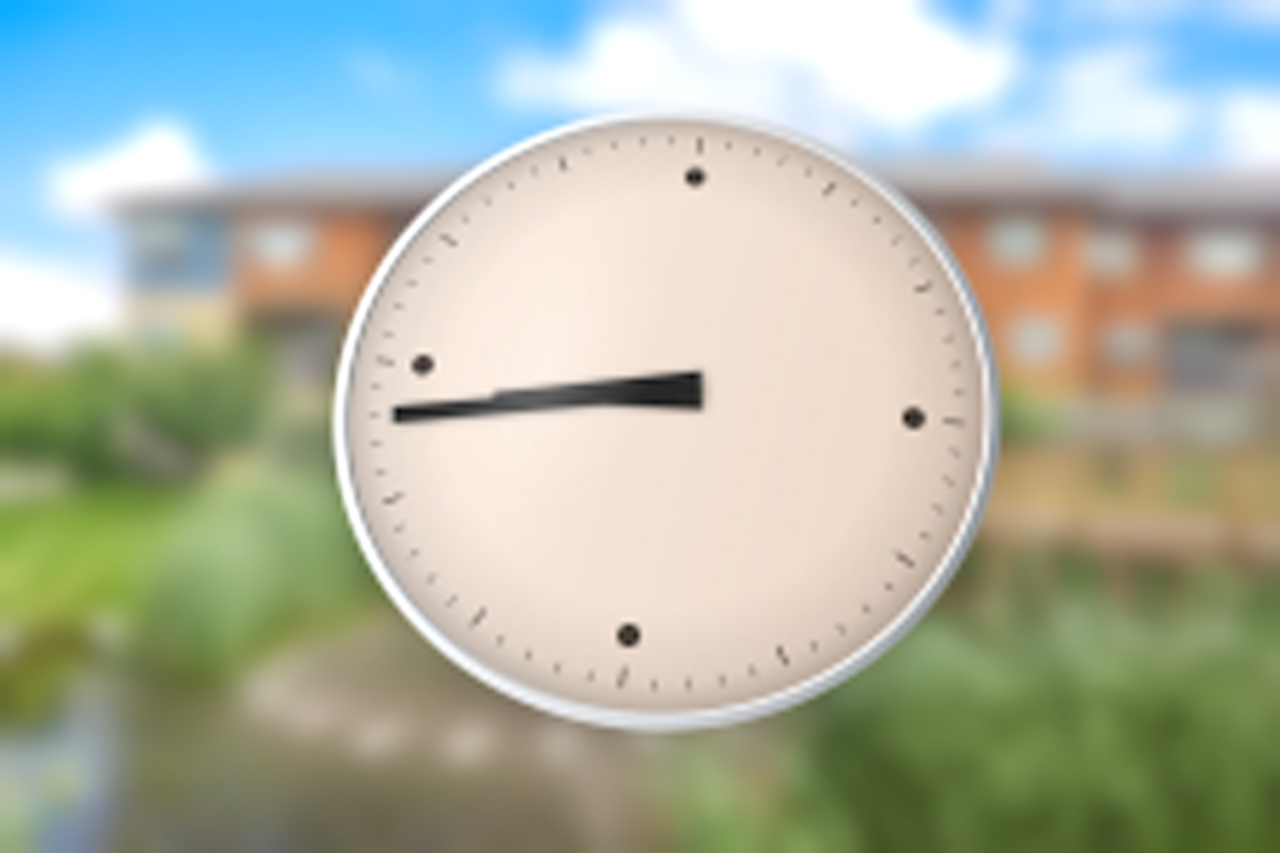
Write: 8:43
